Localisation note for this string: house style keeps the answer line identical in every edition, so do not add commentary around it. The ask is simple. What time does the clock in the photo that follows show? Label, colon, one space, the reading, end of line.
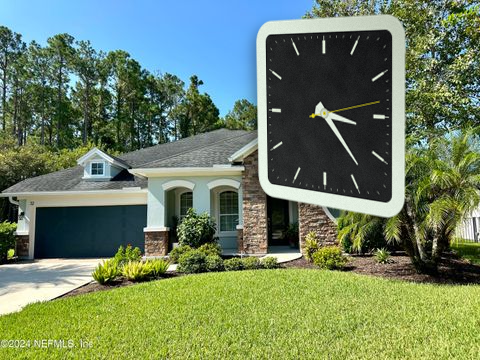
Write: 3:23:13
